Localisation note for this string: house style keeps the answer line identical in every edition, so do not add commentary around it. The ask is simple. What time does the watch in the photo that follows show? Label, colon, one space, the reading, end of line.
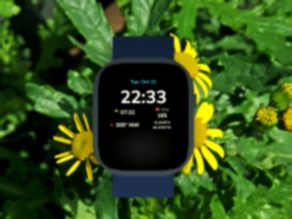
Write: 22:33
